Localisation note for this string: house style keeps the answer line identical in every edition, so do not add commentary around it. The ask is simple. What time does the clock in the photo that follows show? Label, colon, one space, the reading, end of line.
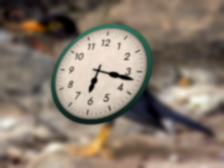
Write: 6:17
